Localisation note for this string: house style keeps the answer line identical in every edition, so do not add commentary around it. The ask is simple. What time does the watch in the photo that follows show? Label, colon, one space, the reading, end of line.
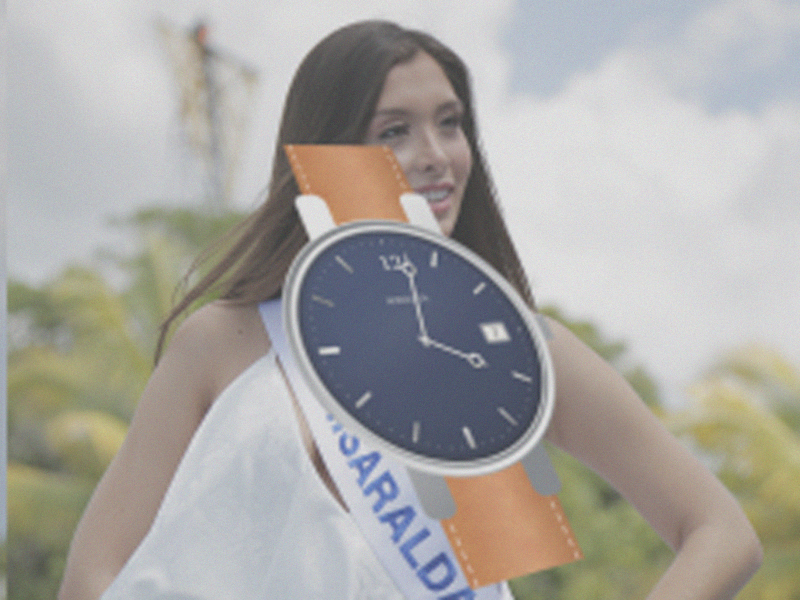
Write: 4:02
